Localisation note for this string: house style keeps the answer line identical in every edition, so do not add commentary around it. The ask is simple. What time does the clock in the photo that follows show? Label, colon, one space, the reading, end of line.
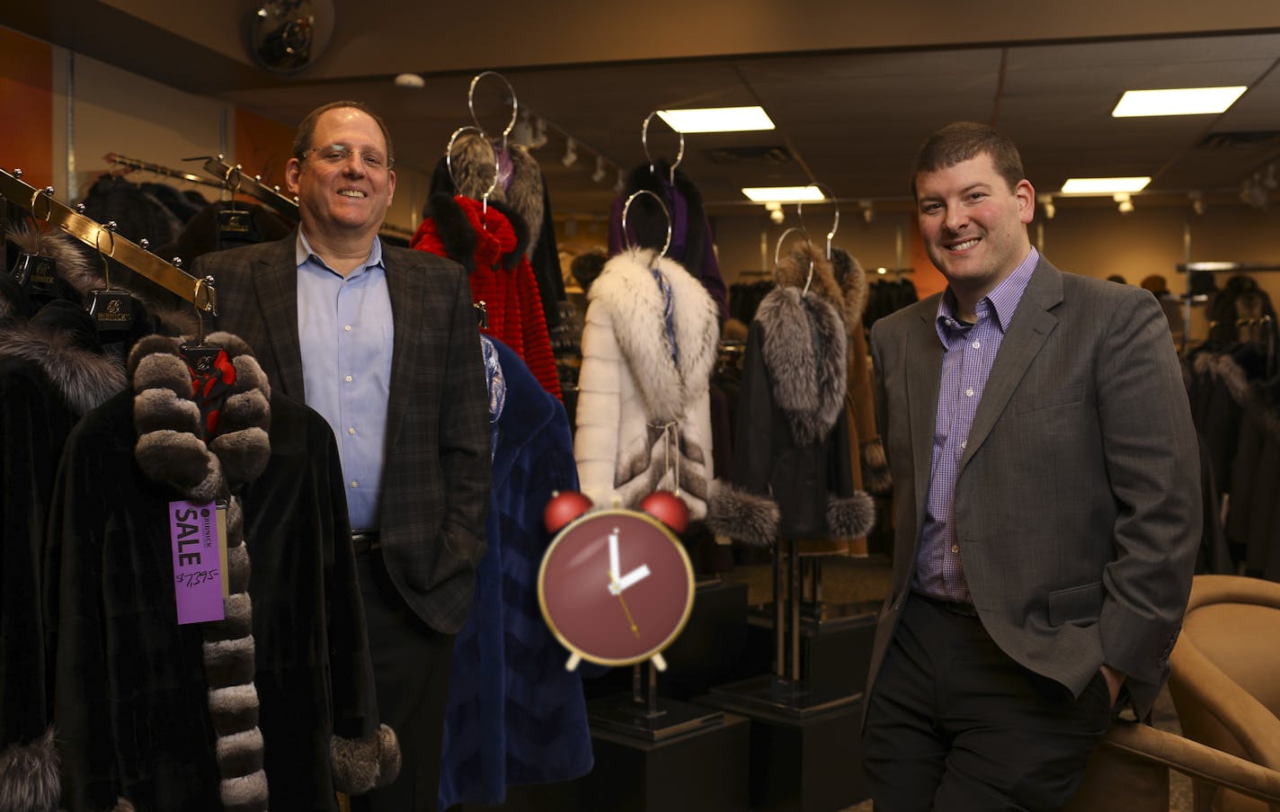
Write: 1:59:26
